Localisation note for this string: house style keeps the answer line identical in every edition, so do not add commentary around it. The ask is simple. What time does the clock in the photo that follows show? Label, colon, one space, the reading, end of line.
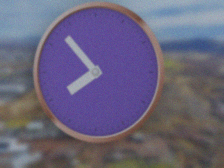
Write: 7:53
